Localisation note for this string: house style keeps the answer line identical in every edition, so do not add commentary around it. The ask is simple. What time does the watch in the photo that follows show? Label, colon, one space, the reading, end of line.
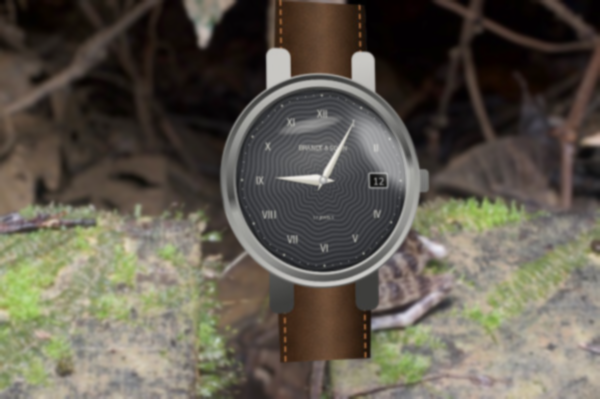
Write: 9:05
